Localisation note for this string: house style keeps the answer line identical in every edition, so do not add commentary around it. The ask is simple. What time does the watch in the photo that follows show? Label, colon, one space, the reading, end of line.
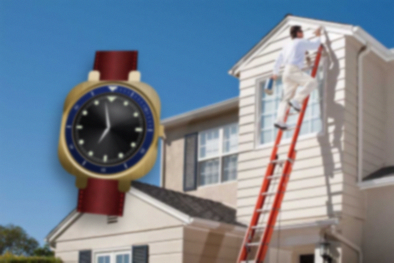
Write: 6:58
